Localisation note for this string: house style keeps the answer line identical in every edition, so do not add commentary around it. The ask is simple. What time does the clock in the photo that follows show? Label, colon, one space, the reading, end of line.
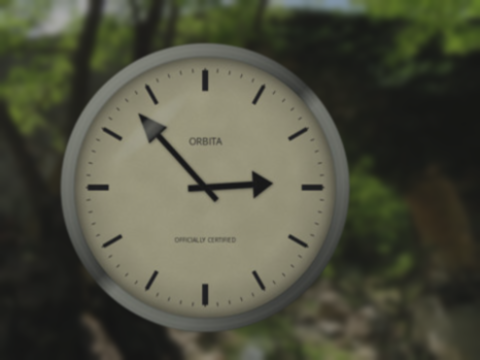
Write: 2:53
